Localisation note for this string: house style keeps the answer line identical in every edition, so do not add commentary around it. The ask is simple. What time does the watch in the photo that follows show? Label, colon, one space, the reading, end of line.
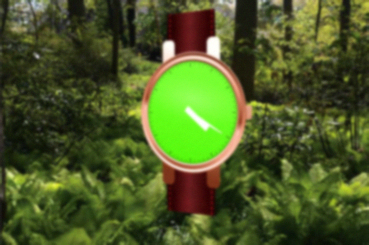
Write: 4:20
